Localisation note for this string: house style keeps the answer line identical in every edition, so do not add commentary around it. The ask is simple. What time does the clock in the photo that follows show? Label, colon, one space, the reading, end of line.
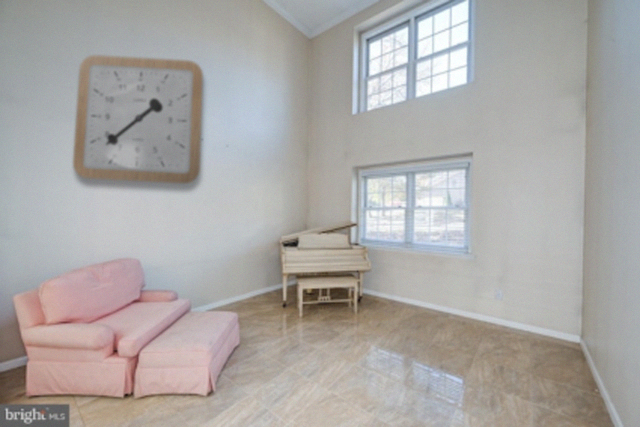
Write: 1:38
